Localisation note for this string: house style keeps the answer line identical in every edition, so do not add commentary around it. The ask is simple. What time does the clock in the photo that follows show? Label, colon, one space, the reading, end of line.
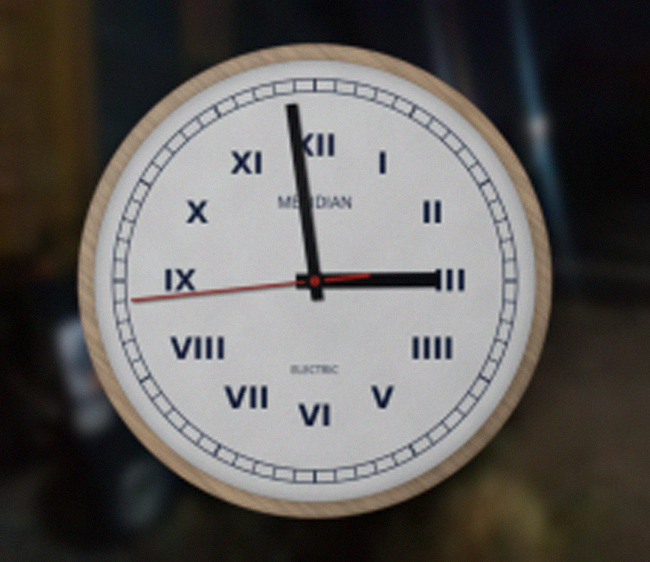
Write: 2:58:44
